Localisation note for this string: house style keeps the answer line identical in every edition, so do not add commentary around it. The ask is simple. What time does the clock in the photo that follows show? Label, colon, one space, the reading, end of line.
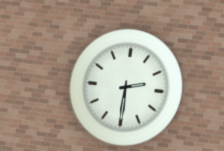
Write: 2:30
